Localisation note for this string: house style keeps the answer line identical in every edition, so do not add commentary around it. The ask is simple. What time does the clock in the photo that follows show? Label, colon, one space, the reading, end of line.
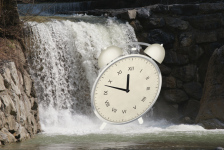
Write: 11:48
